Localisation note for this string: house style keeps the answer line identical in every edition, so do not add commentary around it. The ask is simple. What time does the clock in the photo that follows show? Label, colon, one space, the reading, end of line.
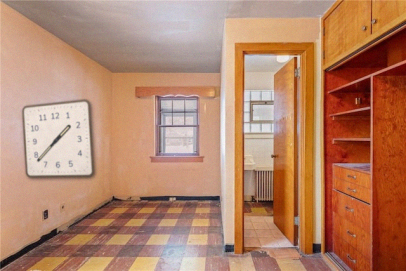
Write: 1:38
